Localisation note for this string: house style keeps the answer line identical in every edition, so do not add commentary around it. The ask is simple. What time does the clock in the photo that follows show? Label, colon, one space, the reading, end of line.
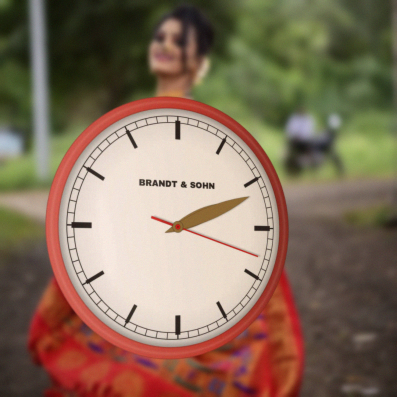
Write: 2:11:18
